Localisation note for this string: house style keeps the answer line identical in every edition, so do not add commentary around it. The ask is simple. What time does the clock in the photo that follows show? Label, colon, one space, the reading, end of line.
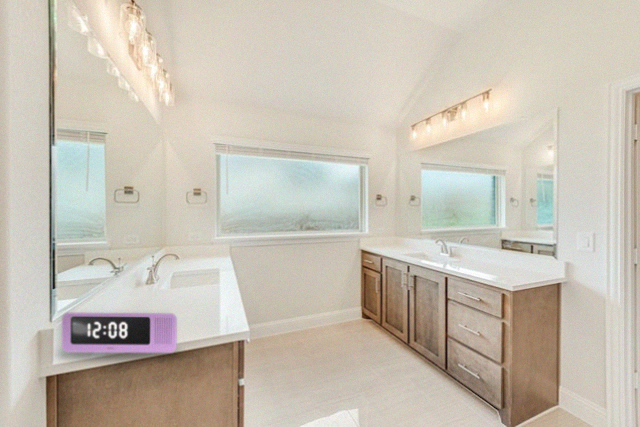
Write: 12:08
